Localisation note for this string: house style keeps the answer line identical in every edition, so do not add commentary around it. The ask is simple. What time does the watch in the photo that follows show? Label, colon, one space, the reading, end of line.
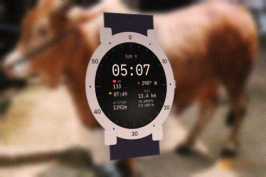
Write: 5:07
